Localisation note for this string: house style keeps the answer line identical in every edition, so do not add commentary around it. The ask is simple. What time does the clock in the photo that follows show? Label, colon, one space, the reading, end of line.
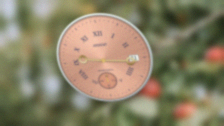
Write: 9:16
